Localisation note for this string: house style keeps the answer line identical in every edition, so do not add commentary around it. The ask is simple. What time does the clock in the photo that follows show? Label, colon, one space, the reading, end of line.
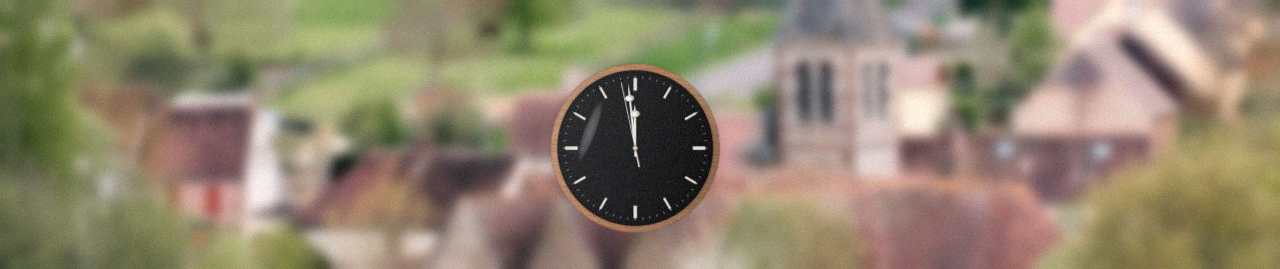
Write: 11:58:58
